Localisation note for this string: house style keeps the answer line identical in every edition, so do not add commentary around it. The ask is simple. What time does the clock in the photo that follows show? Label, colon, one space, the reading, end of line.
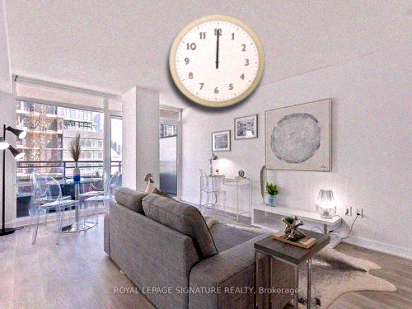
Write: 12:00
